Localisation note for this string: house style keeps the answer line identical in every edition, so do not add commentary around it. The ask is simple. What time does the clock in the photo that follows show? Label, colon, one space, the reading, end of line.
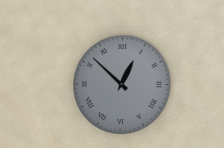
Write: 12:52
